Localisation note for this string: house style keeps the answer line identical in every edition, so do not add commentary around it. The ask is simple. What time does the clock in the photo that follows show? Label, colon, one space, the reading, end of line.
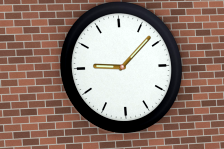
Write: 9:08
